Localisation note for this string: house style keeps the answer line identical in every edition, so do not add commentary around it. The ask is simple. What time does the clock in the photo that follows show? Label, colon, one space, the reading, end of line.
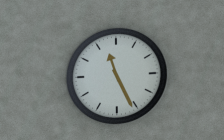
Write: 11:26
